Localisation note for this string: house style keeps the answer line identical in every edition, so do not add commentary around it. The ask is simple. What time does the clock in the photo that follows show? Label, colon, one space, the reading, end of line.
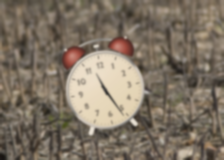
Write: 11:26
